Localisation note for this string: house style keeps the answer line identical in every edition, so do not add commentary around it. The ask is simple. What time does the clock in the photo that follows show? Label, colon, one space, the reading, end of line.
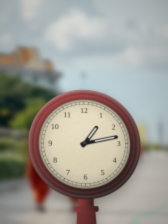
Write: 1:13
